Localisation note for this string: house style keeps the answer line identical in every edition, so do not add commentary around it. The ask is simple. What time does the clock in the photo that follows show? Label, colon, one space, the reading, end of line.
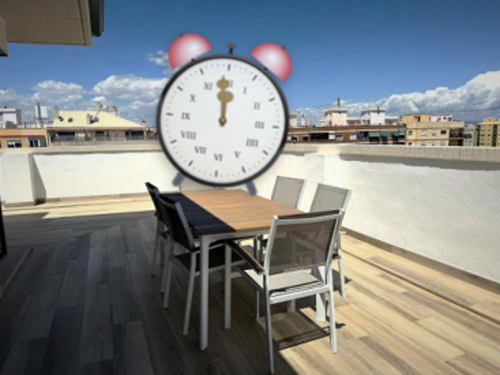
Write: 11:59
